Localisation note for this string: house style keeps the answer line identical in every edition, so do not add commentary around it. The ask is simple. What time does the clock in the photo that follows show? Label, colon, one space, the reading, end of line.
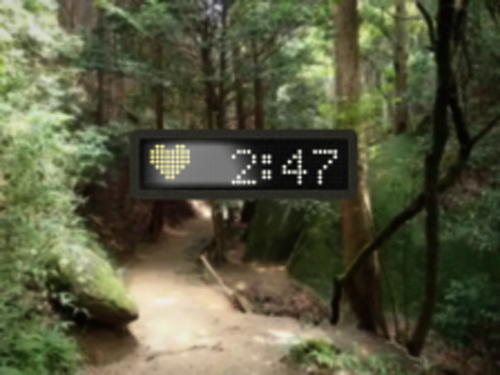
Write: 2:47
